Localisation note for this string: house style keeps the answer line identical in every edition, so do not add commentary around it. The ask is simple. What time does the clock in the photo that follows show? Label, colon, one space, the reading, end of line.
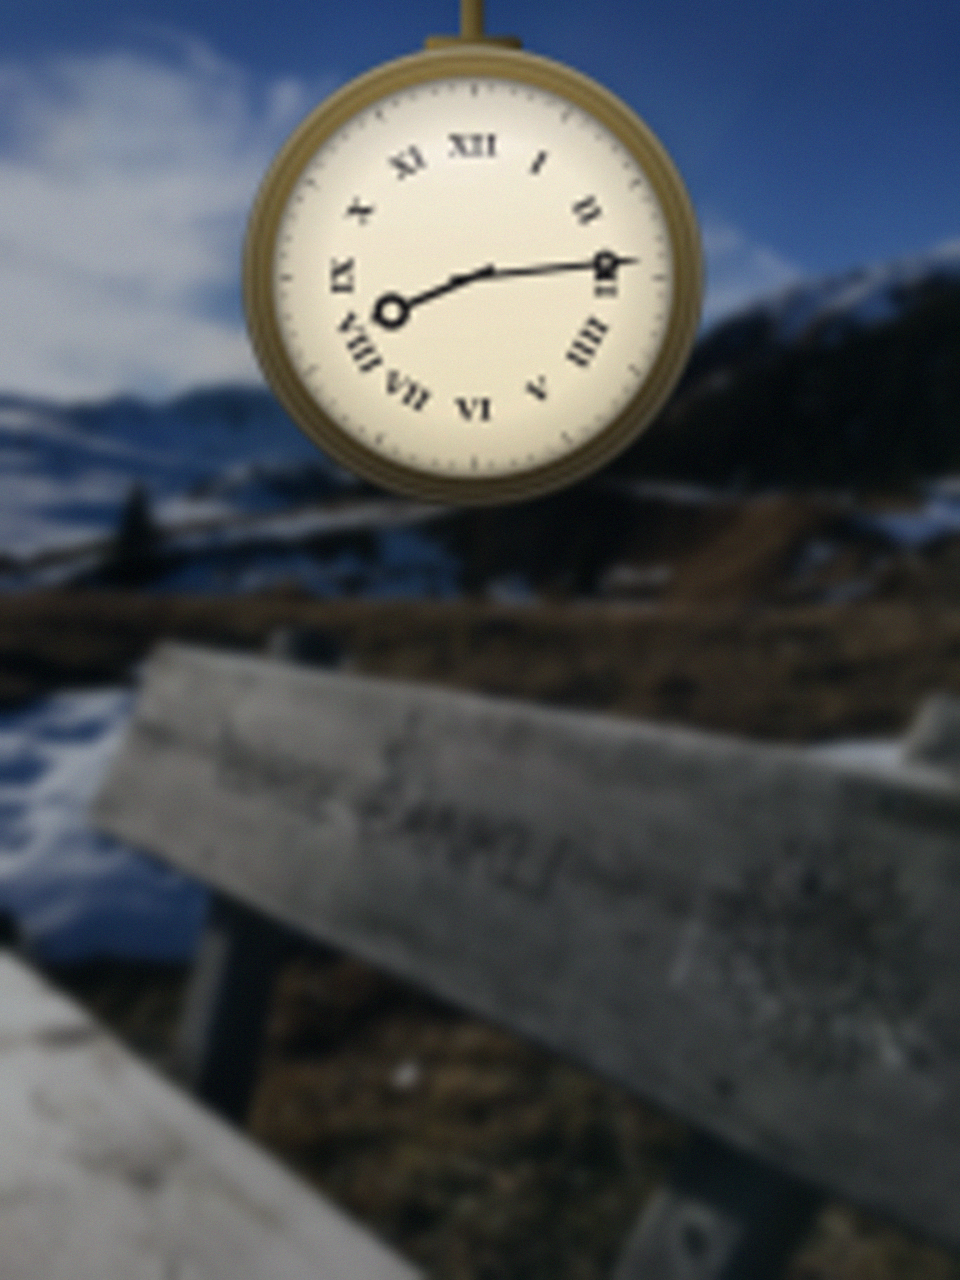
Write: 8:14
